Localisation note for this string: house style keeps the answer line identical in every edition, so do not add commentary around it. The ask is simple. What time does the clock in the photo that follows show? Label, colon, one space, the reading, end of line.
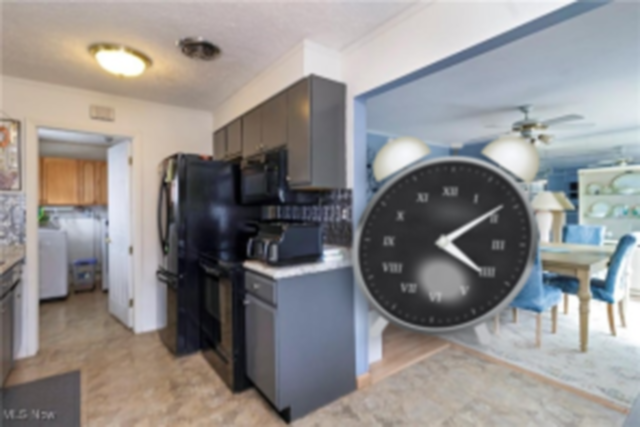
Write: 4:09
